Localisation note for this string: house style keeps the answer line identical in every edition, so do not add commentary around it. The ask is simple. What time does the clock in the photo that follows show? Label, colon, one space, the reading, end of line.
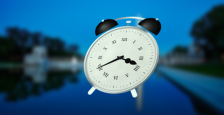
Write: 3:40
